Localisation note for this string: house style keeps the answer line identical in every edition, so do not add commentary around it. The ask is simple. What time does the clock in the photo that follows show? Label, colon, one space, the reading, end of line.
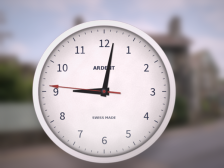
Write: 9:01:46
